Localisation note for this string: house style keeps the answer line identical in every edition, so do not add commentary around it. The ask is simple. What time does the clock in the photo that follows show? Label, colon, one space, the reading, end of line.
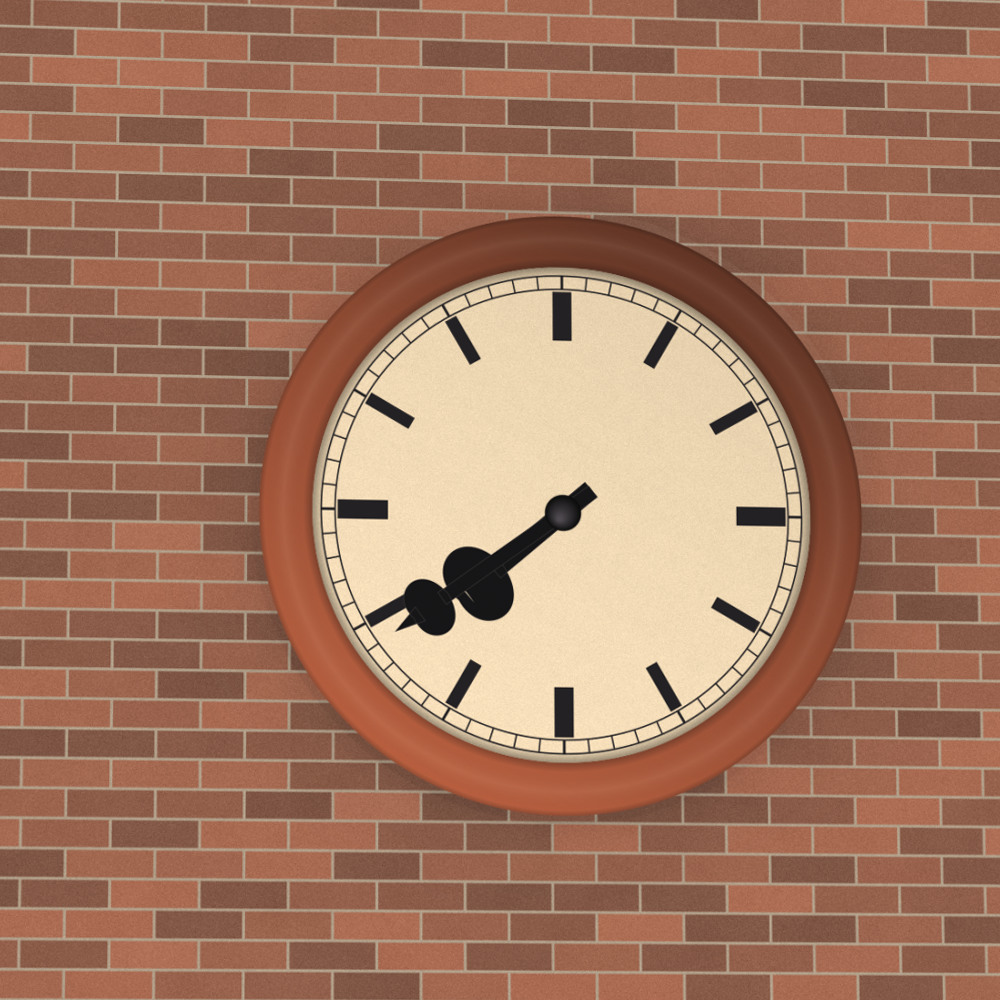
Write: 7:39
